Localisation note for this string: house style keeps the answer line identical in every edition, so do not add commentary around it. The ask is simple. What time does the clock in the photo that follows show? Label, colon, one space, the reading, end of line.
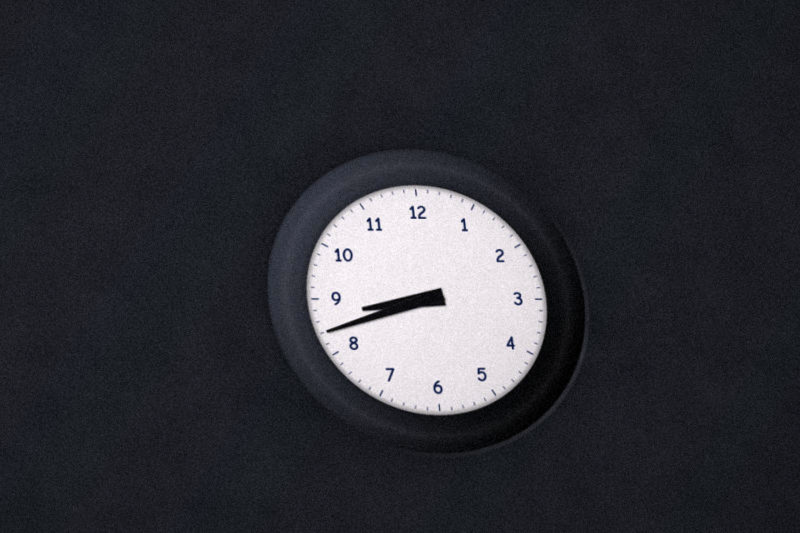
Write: 8:42
